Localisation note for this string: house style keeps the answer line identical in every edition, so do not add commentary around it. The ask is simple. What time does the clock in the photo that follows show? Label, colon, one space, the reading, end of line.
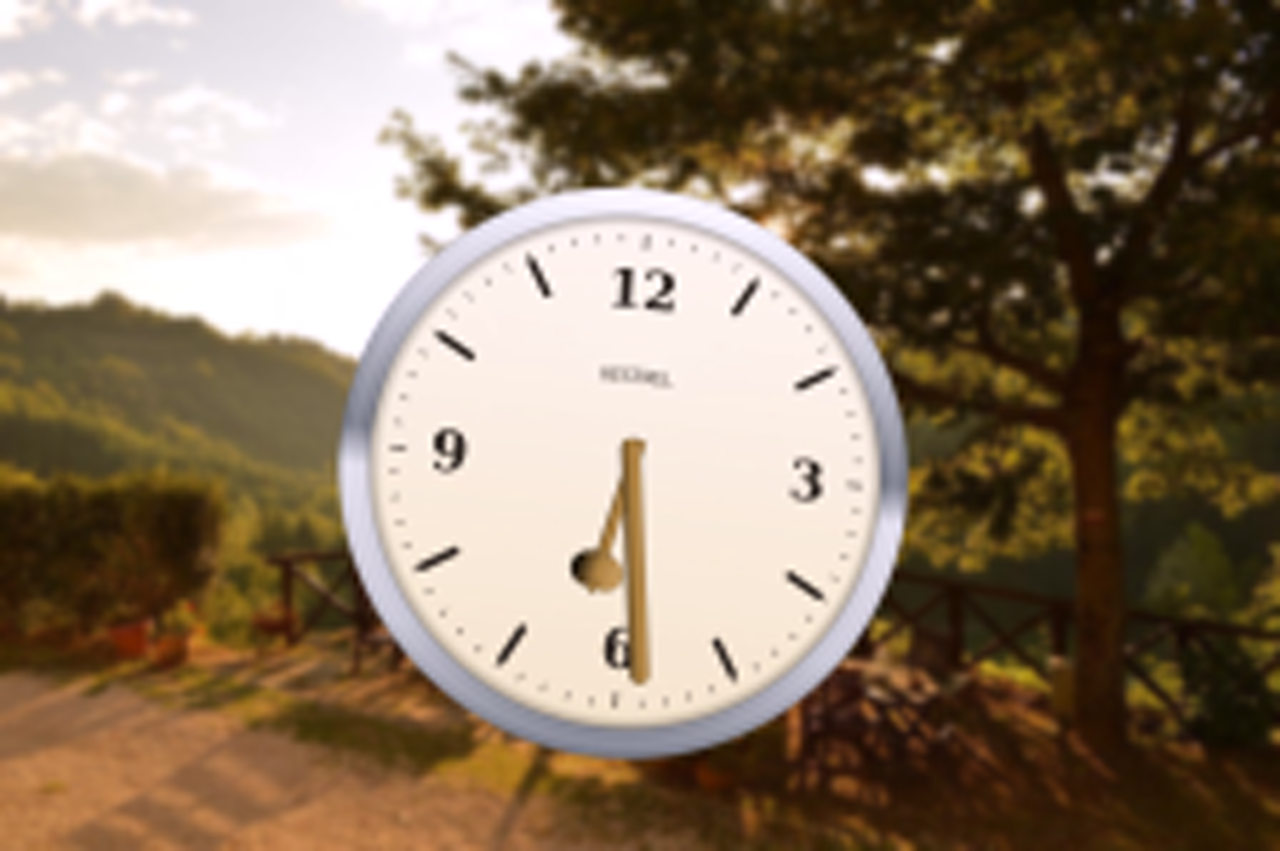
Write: 6:29
